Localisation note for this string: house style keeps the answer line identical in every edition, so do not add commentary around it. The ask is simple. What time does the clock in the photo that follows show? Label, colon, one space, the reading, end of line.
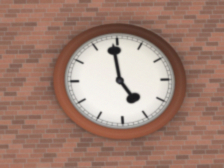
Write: 4:59
